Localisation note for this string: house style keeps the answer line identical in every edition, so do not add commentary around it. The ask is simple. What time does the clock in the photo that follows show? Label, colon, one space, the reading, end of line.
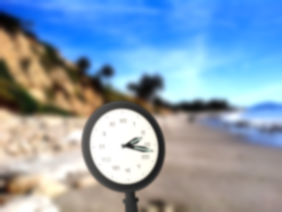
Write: 2:17
